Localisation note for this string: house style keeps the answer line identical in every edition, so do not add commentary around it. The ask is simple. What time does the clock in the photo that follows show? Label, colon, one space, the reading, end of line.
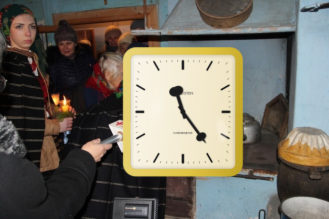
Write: 11:24
